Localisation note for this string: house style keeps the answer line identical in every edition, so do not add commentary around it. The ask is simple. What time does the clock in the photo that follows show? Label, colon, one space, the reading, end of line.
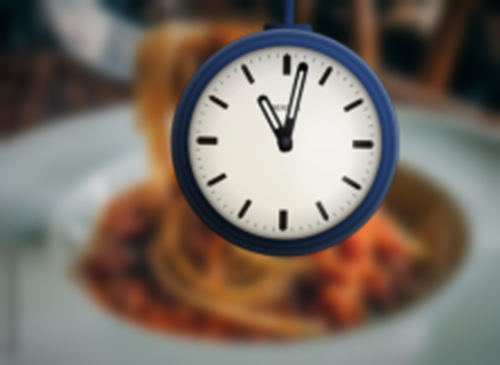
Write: 11:02
